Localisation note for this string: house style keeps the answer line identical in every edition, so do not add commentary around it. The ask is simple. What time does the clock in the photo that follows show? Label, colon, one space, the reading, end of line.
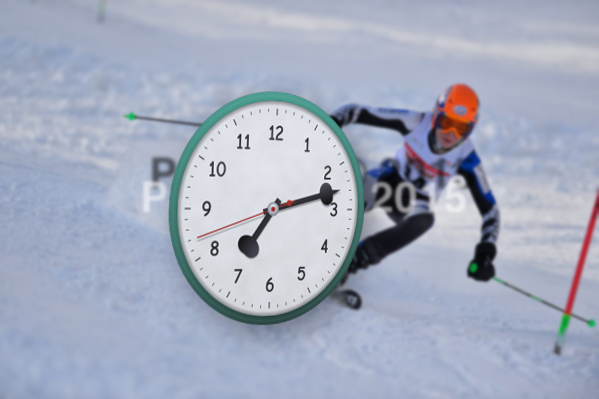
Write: 7:12:42
